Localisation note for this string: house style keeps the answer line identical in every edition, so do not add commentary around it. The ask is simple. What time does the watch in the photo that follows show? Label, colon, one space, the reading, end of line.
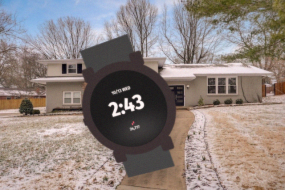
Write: 2:43
